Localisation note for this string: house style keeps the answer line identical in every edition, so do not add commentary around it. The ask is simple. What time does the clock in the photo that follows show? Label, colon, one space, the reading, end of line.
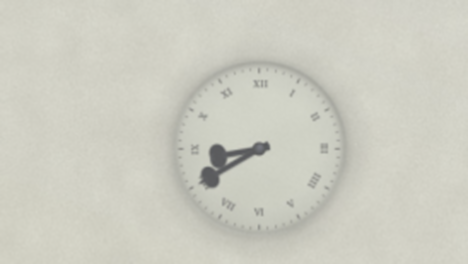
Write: 8:40
